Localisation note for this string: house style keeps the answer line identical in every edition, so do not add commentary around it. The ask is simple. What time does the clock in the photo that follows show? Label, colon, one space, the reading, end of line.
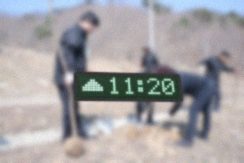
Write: 11:20
